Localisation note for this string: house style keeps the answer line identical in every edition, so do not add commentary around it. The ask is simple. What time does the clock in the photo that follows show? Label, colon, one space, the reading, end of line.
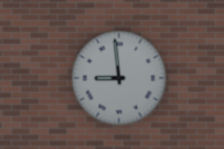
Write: 8:59
